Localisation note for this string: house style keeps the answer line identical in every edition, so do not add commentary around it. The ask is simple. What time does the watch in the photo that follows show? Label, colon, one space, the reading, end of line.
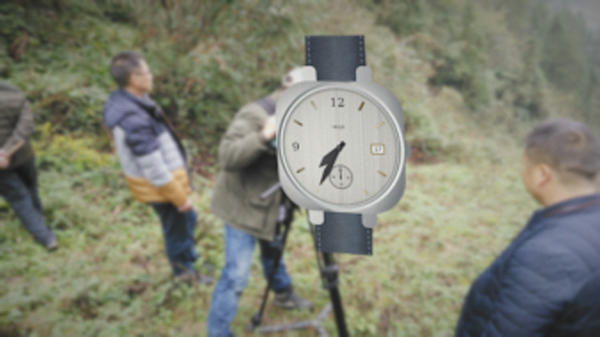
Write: 7:35
